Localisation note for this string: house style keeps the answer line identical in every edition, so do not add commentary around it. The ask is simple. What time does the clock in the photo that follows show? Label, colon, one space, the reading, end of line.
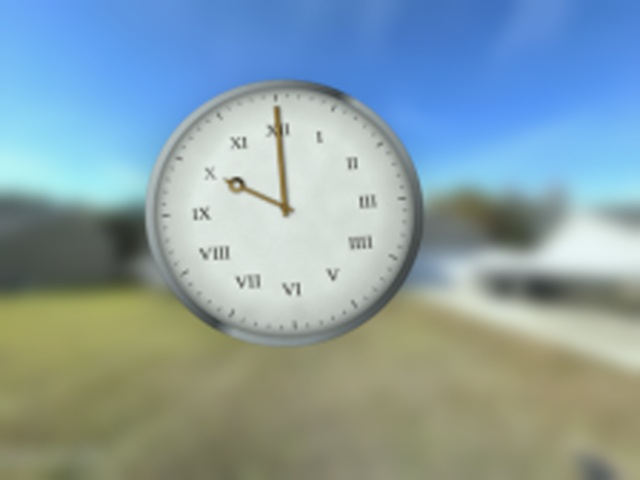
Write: 10:00
